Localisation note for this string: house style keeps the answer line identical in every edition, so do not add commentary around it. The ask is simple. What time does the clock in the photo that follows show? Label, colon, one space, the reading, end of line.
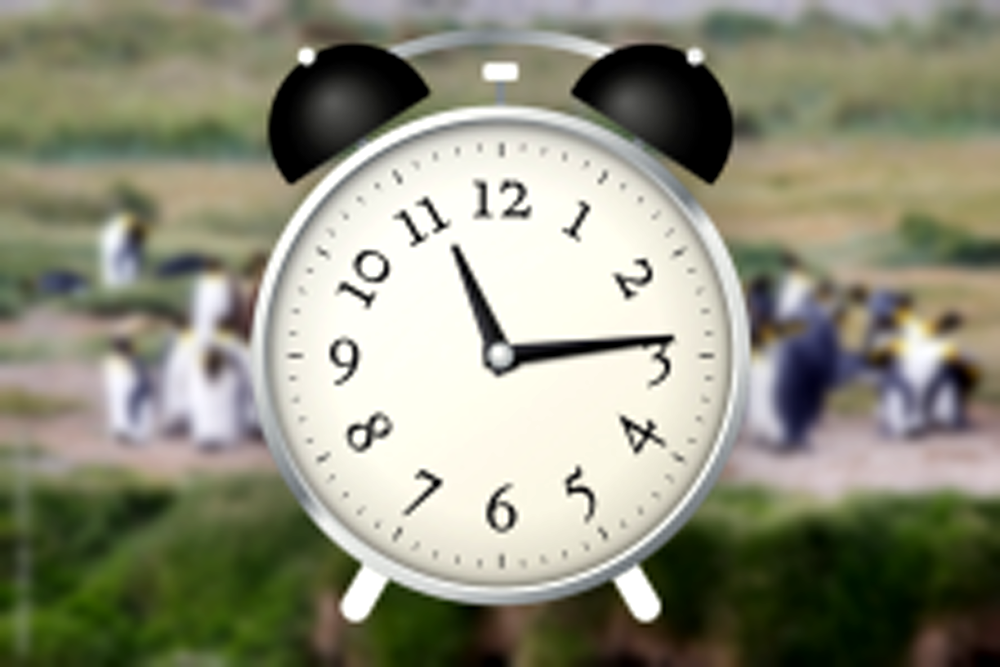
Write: 11:14
